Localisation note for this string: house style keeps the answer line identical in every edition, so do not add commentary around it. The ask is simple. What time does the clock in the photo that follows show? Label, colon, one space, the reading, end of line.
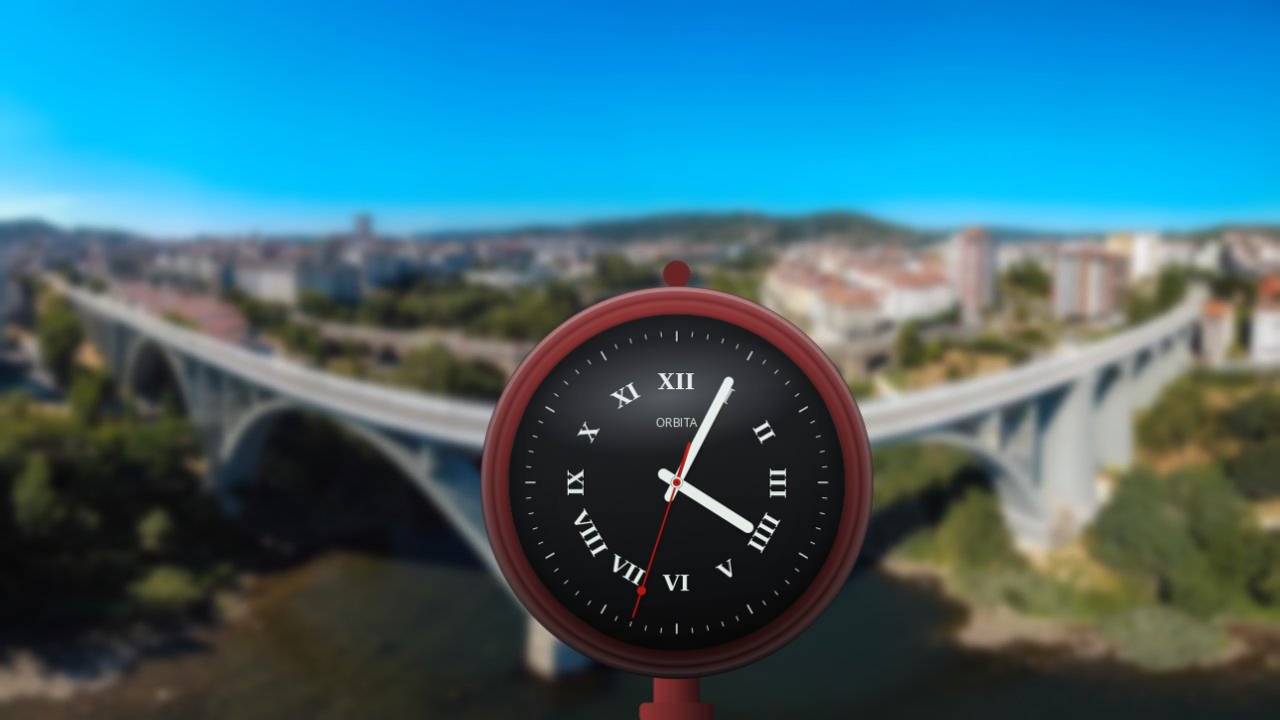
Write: 4:04:33
